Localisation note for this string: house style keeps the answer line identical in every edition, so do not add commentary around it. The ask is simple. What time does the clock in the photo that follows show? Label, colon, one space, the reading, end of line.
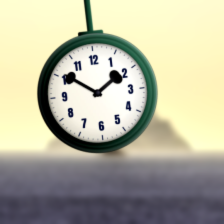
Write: 1:51
